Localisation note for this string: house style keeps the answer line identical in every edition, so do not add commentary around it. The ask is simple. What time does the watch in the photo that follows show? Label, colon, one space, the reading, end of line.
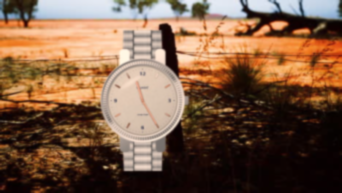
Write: 11:25
